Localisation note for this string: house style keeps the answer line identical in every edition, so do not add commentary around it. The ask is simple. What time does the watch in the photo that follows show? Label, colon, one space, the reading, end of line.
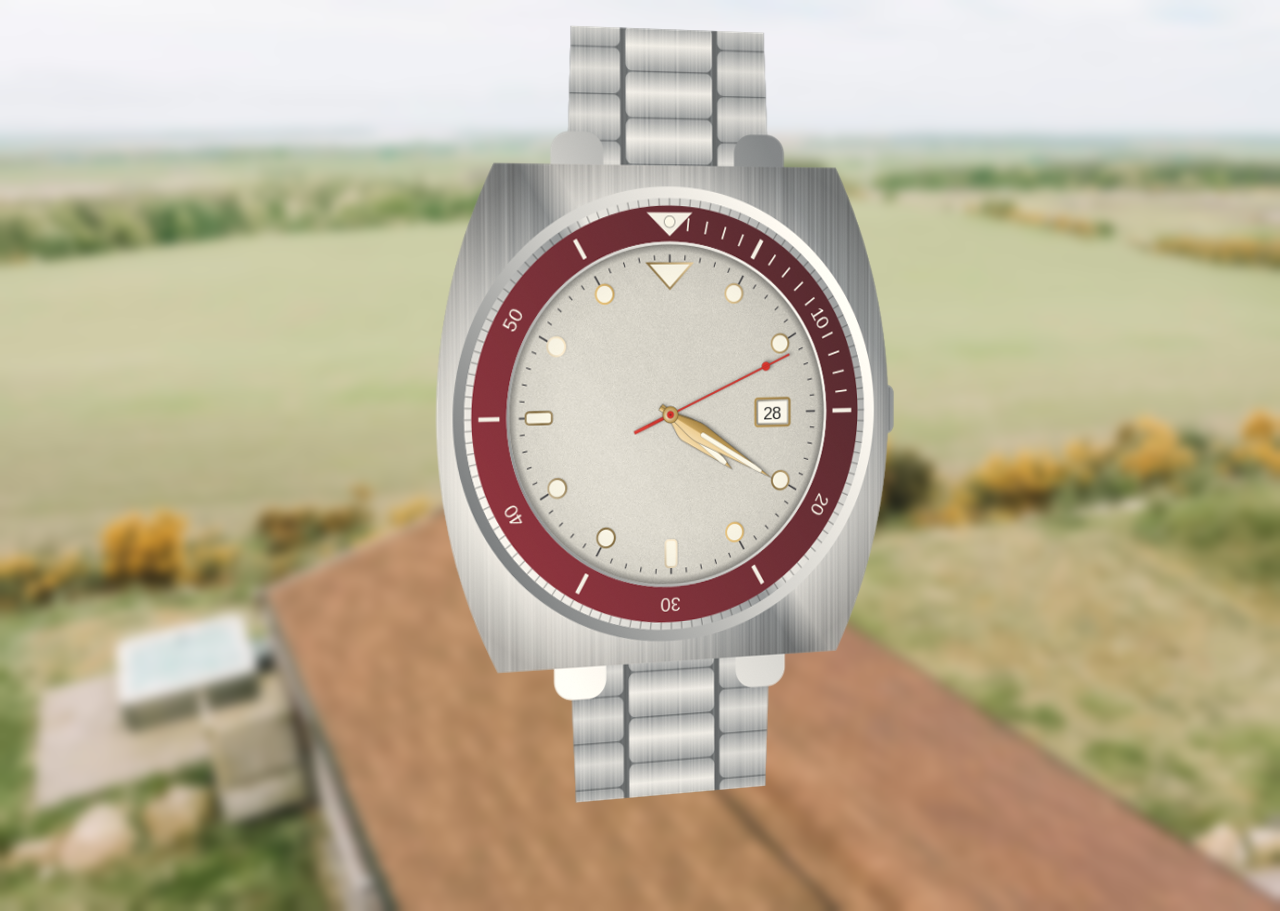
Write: 4:20:11
